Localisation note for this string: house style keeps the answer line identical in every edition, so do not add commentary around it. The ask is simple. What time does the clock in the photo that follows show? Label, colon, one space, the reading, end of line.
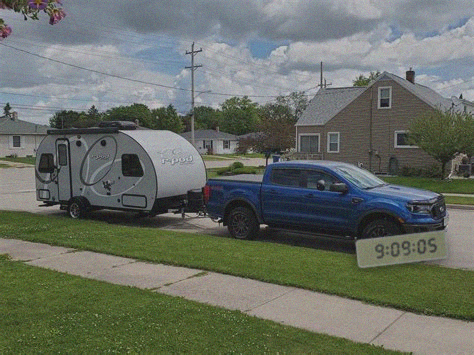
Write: 9:09:05
